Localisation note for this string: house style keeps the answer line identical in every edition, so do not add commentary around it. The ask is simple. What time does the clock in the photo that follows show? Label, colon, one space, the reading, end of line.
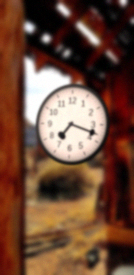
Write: 7:18
